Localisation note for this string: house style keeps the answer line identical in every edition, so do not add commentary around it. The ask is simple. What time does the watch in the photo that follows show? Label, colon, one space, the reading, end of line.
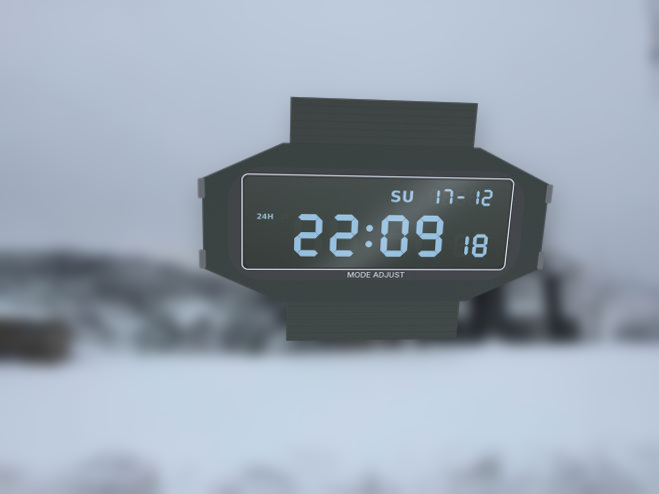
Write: 22:09:18
